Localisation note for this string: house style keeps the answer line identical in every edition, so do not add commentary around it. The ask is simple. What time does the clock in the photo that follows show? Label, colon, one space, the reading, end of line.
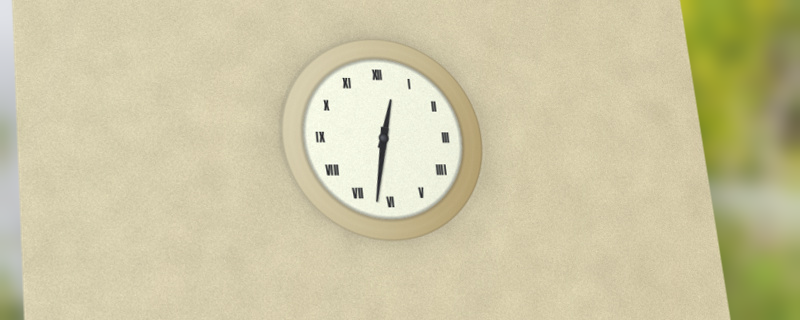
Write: 12:32
